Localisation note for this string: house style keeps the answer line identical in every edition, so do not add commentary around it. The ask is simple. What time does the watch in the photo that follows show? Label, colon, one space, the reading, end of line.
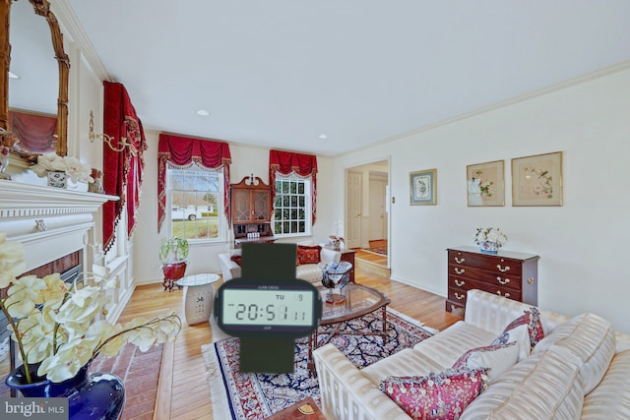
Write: 20:51:11
